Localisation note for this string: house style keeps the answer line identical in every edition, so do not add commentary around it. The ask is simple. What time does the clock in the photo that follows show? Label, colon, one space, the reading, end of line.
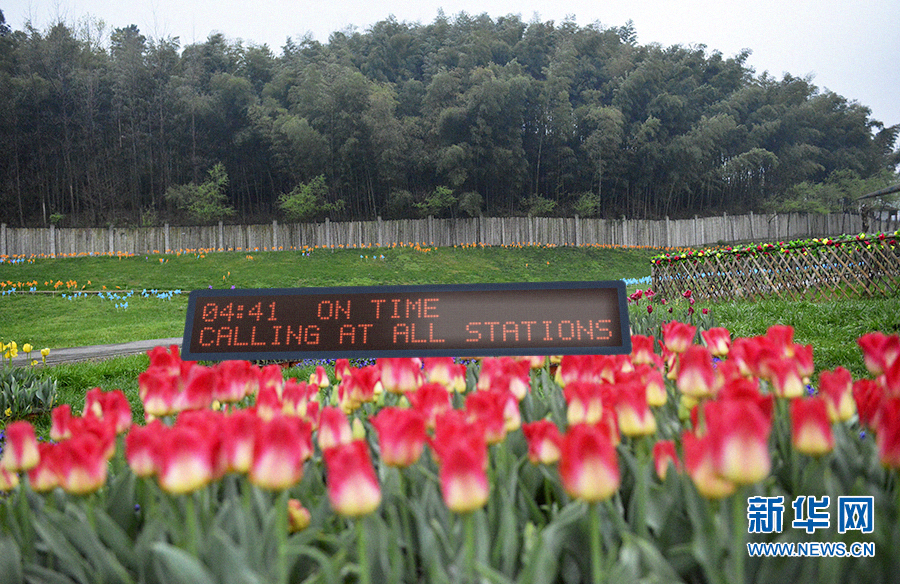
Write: 4:41
